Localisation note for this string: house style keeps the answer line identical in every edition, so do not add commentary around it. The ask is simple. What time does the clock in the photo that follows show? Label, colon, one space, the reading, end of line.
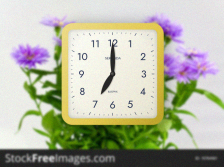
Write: 7:00
